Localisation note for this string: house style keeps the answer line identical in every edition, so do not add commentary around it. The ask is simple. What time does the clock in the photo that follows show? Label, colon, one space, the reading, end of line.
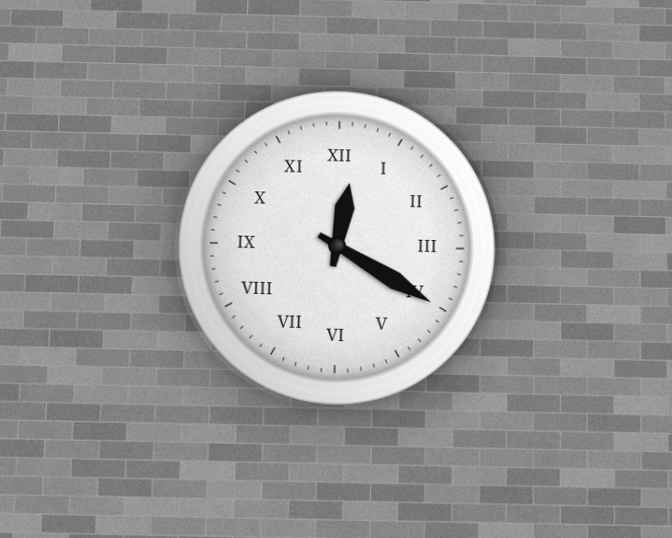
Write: 12:20
